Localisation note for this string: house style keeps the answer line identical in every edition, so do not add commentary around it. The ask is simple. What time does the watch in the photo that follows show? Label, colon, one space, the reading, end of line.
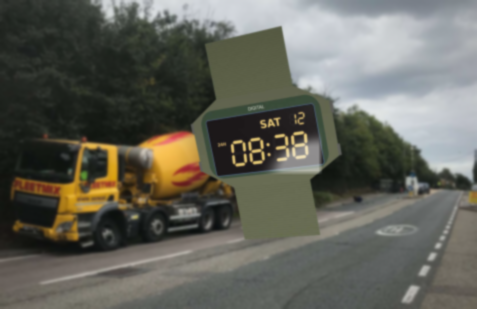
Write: 8:38
